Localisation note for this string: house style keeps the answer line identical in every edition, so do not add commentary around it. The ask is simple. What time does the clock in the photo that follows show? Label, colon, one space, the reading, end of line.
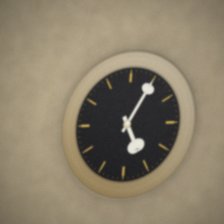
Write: 5:05
